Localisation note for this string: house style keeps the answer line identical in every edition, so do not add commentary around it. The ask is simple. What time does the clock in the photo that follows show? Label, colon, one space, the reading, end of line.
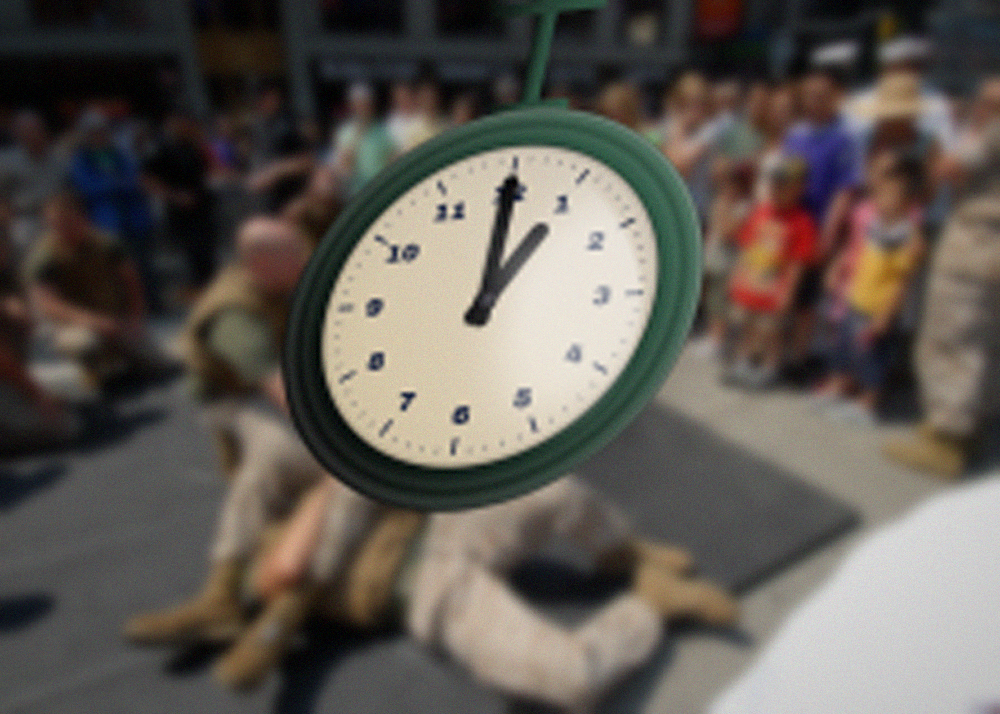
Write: 1:00
